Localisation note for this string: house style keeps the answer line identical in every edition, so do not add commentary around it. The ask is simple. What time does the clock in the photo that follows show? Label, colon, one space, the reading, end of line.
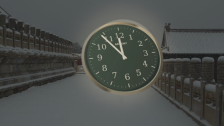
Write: 11:54
